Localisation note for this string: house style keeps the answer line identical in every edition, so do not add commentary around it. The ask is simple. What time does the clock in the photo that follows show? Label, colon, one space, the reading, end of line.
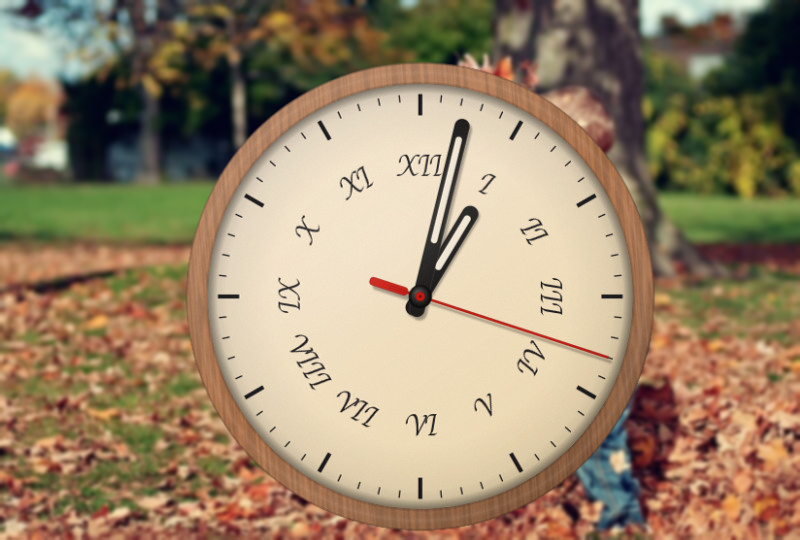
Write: 1:02:18
